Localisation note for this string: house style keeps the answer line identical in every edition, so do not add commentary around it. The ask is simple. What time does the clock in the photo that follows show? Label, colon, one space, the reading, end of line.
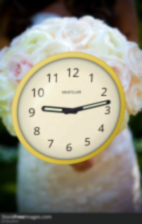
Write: 9:13
